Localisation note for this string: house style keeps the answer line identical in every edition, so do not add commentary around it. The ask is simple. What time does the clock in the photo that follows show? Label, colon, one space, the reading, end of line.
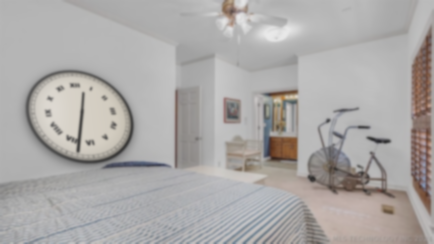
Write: 12:33
